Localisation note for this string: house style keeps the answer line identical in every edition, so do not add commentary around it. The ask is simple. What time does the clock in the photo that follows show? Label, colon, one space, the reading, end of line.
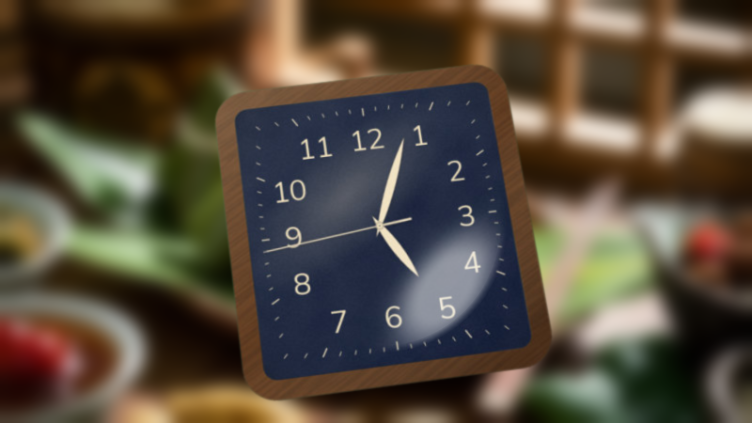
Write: 5:03:44
